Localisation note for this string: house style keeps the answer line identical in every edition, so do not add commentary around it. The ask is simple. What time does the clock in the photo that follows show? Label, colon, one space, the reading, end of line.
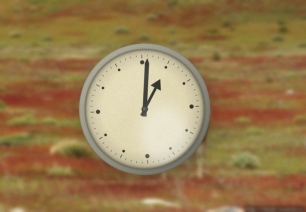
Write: 1:01
